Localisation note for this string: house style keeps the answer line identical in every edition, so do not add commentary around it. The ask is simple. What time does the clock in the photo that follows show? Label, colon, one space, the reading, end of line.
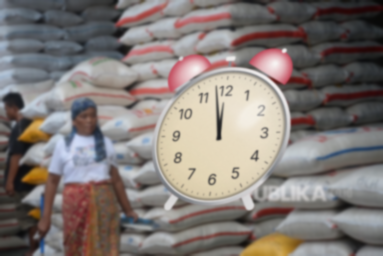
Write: 11:58
